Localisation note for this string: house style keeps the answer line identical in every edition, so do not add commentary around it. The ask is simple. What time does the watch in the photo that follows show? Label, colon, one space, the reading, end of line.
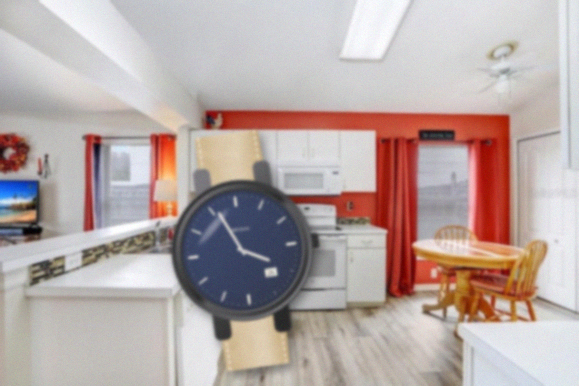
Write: 3:56
